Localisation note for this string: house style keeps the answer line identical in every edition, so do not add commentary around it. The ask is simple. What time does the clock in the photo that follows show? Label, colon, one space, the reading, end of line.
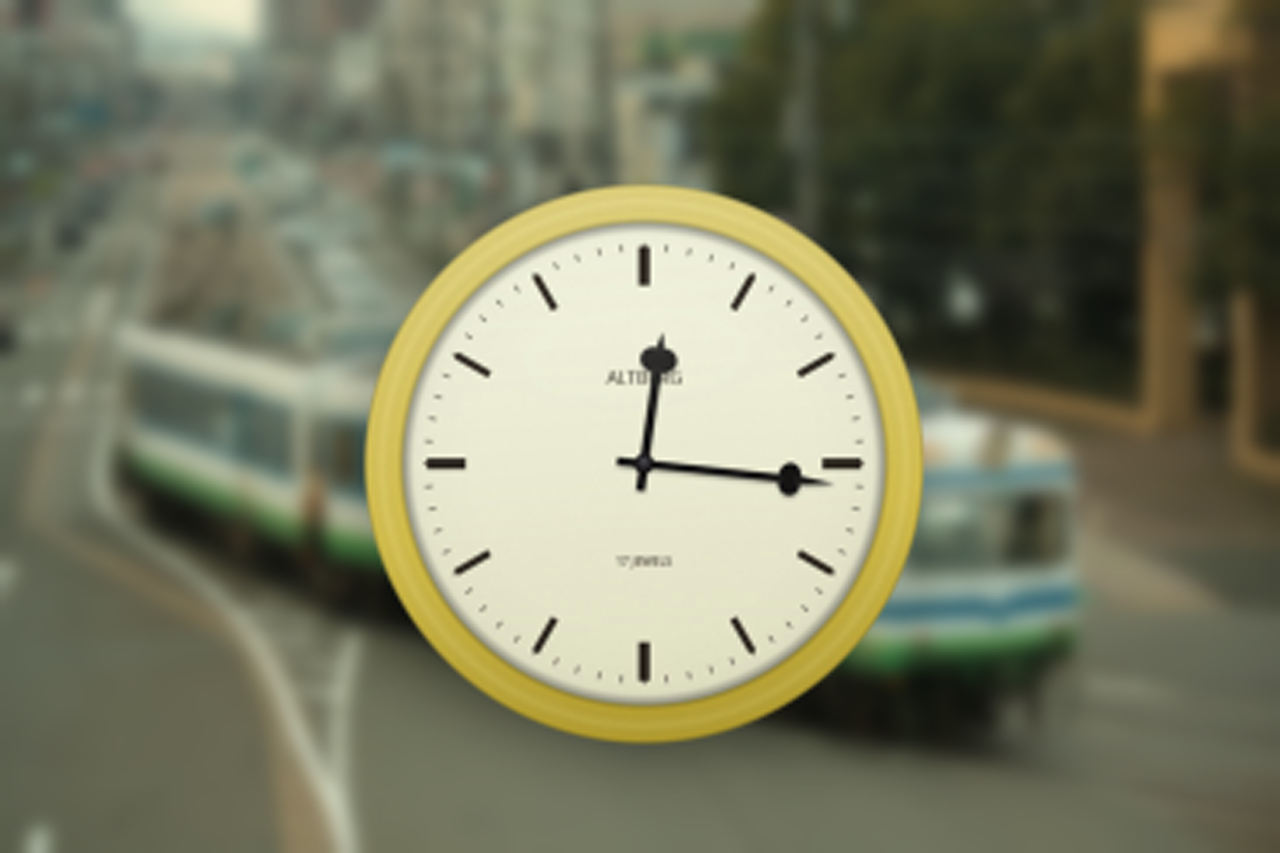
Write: 12:16
